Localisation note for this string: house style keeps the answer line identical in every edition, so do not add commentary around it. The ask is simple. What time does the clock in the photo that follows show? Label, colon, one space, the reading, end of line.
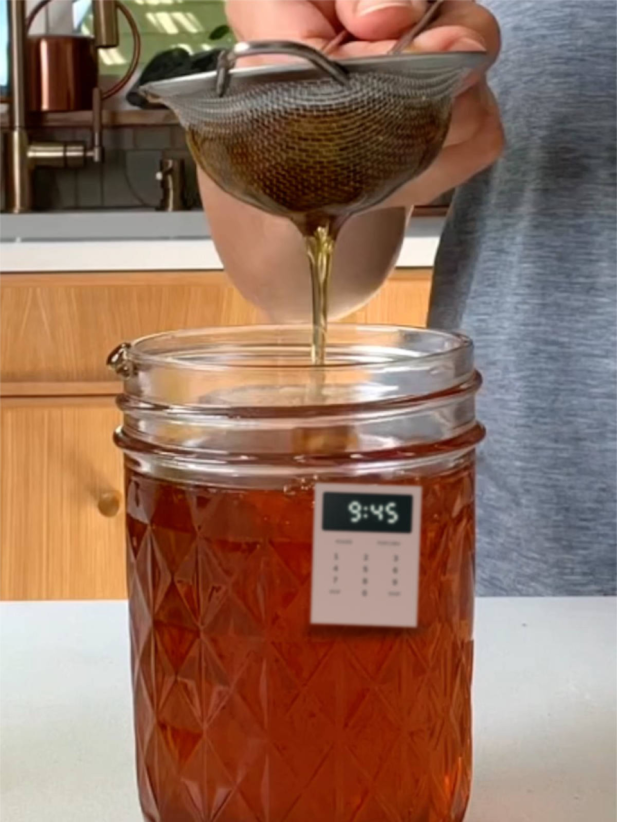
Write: 9:45
